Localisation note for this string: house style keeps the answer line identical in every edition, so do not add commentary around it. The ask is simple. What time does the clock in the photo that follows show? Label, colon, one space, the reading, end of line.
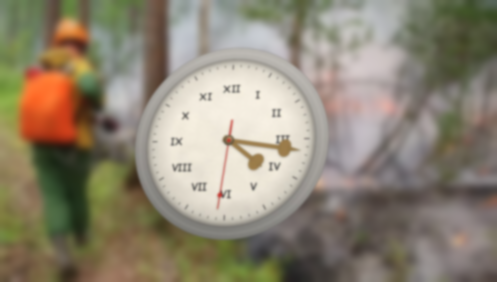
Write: 4:16:31
